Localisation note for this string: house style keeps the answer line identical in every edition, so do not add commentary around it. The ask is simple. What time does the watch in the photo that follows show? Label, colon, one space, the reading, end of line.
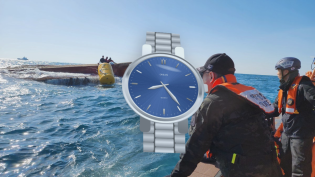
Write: 8:24
